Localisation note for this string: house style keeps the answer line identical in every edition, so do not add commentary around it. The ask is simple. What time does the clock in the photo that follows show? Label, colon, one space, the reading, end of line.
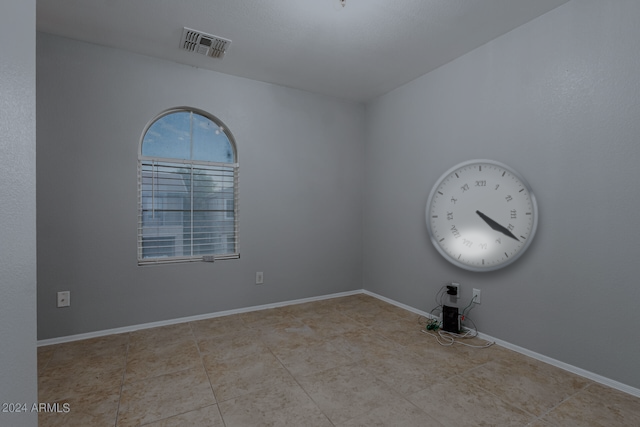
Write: 4:21
